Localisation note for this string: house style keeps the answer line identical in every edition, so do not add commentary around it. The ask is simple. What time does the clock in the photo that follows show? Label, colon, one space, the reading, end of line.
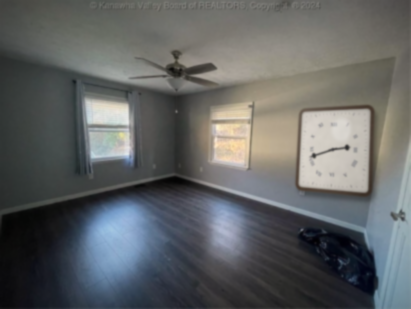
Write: 2:42
